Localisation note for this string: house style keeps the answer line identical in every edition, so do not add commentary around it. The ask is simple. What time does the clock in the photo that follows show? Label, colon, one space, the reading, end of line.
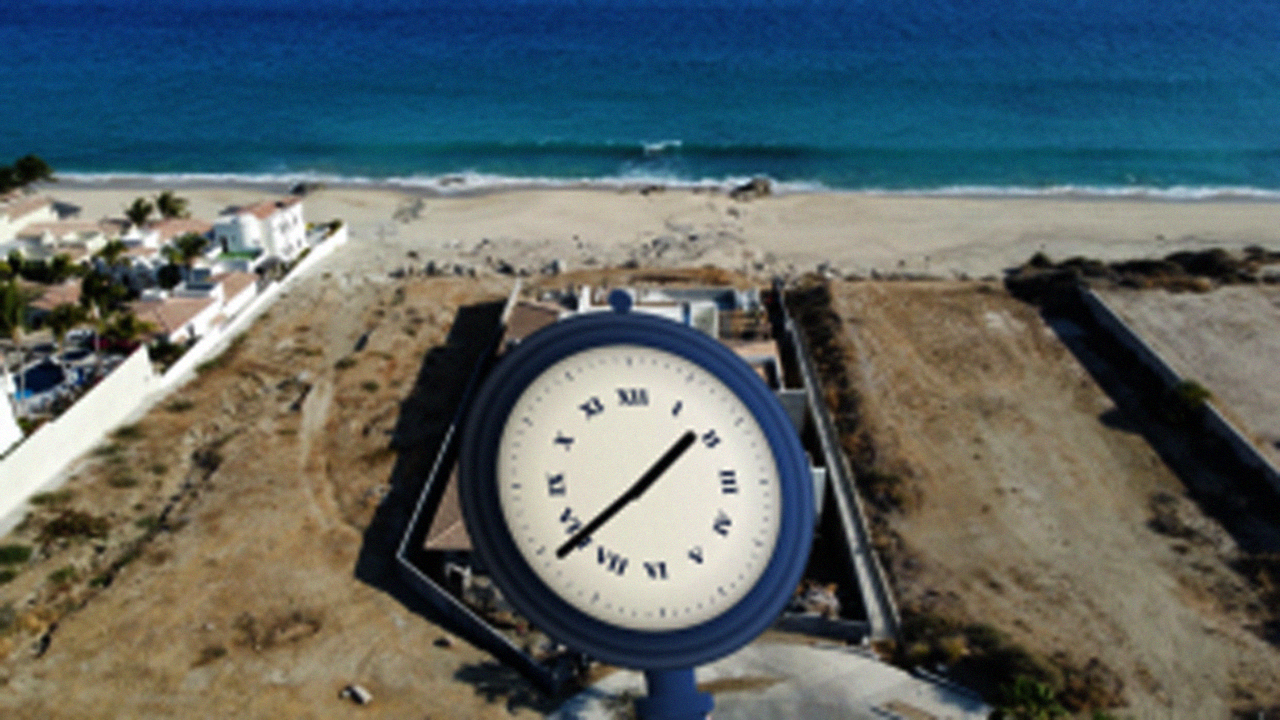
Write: 1:39
